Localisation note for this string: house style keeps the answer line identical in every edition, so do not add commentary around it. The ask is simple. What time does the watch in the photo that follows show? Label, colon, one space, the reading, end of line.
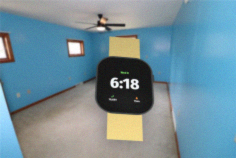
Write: 6:18
